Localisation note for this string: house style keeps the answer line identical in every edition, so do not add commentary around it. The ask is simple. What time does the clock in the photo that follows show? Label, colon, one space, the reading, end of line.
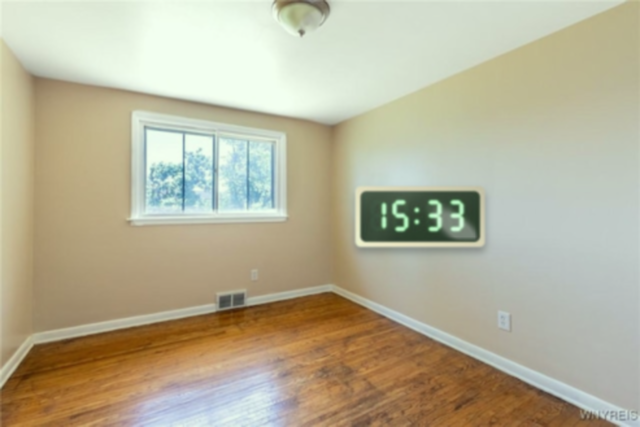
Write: 15:33
